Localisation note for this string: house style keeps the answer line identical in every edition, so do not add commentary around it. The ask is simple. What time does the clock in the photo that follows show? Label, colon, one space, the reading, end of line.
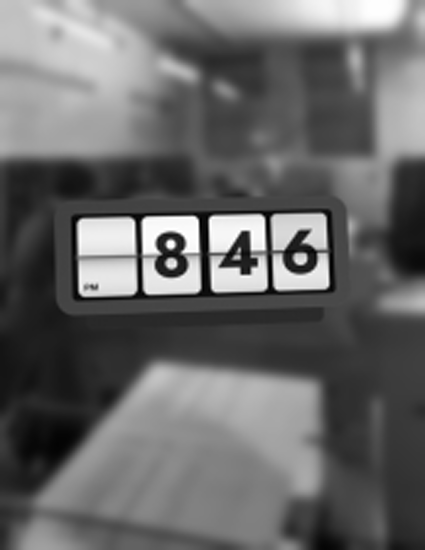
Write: 8:46
